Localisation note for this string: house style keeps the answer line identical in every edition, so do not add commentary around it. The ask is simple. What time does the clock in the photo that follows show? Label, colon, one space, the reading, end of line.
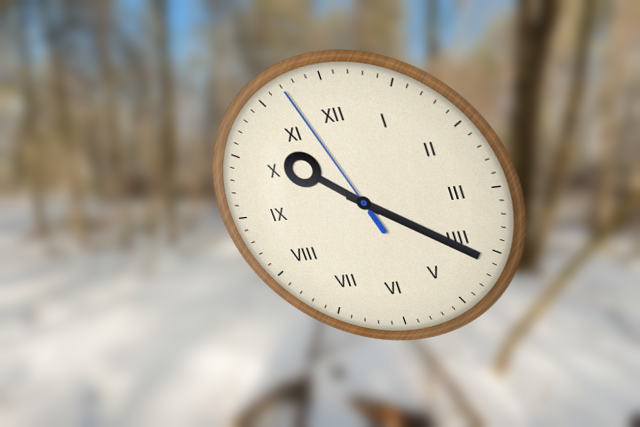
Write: 10:20:57
